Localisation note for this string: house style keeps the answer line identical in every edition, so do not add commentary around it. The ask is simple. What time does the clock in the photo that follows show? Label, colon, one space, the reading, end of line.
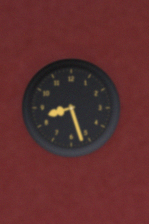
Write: 8:27
